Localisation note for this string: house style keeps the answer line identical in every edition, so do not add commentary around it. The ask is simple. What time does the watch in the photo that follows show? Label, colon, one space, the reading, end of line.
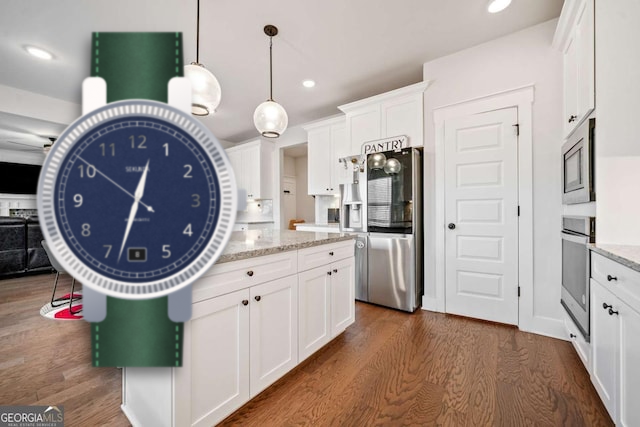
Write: 12:32:51
